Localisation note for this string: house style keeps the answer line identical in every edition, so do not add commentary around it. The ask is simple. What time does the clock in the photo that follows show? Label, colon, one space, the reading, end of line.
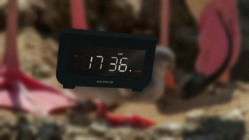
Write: 17:36
